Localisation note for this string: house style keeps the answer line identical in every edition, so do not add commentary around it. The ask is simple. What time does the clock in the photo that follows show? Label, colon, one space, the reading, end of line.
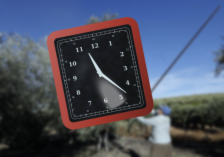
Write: 11:23
